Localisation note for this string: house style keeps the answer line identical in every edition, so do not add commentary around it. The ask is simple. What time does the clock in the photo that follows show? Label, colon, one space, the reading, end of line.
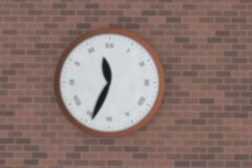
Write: 11:34
